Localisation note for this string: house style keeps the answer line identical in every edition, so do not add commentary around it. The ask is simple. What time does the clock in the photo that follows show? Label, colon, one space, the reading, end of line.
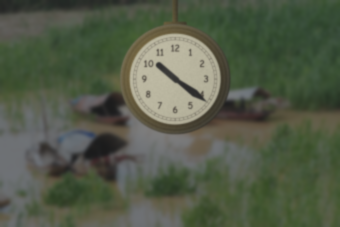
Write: 10:21
